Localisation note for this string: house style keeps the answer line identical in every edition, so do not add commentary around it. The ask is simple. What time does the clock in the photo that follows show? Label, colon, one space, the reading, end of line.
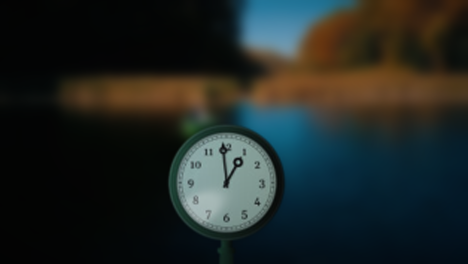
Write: 12:59
